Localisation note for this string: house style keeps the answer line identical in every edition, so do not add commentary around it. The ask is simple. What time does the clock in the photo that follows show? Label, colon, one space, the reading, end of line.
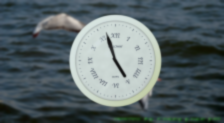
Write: 4:57
